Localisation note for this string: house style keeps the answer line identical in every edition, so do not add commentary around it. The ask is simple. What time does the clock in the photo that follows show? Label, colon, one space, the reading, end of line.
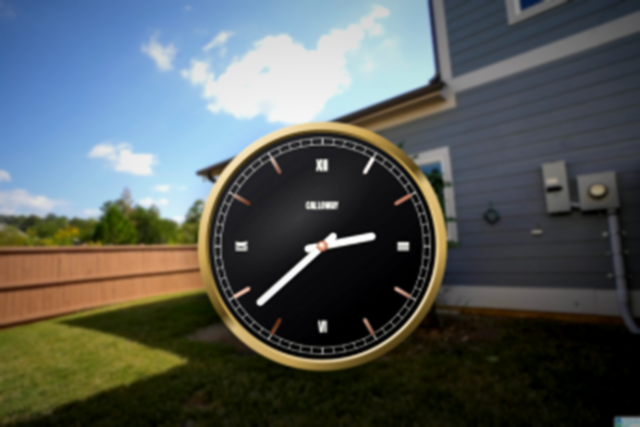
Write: 2:38
